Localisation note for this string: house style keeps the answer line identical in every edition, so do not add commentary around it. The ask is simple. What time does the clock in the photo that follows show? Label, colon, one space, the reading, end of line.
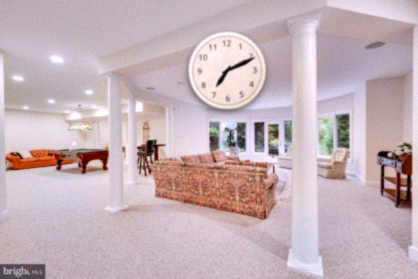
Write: 7:11
